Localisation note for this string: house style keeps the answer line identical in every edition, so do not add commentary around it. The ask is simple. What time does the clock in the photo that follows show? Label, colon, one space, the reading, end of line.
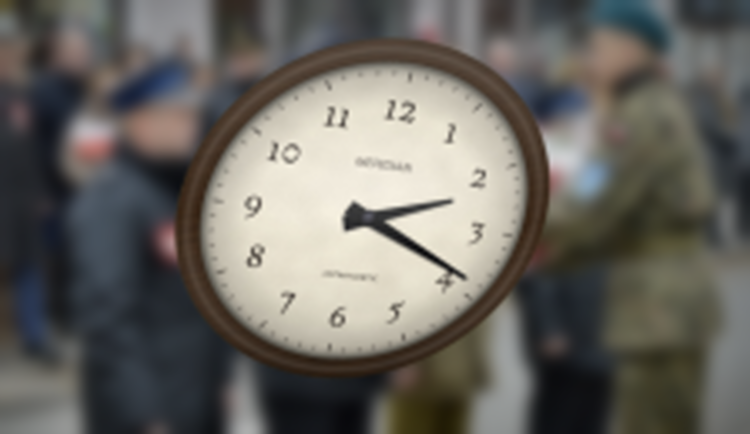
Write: 2:19
